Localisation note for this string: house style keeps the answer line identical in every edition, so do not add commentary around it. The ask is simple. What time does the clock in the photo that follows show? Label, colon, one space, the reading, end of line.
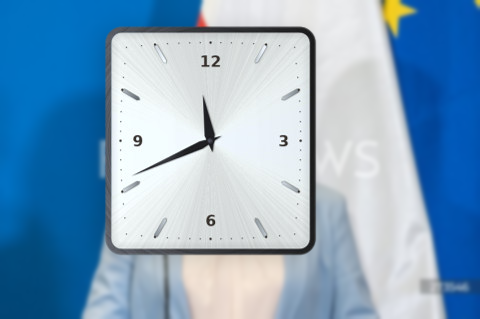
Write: 11:41
